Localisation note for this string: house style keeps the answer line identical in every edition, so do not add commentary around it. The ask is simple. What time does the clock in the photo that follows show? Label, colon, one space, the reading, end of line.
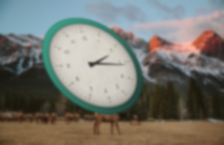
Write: 2:16
